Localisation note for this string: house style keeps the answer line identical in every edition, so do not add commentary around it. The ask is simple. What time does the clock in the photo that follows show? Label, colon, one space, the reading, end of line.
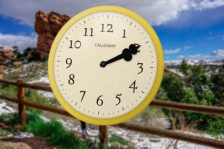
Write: 2:10
